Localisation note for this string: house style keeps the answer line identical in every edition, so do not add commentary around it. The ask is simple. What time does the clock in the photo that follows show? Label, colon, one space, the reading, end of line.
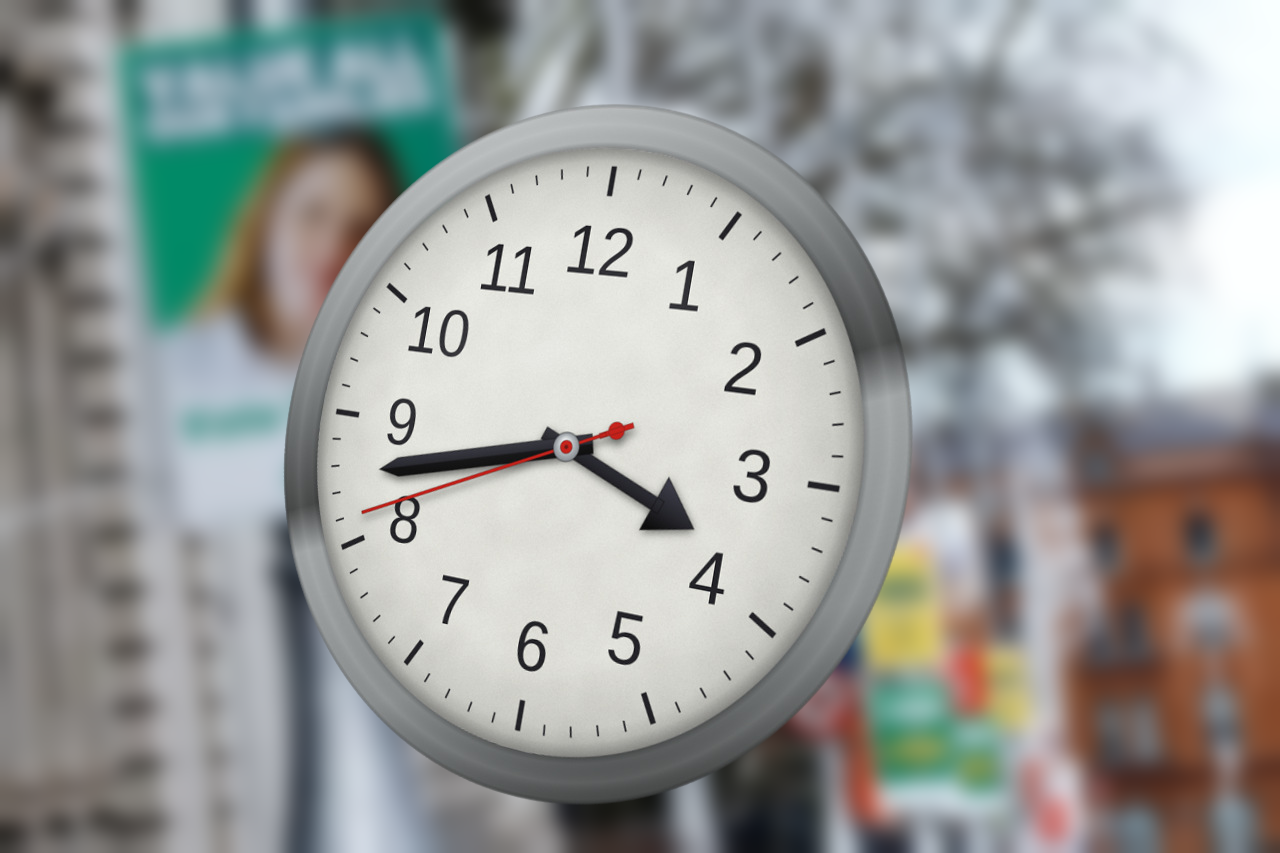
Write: 3:42:41
